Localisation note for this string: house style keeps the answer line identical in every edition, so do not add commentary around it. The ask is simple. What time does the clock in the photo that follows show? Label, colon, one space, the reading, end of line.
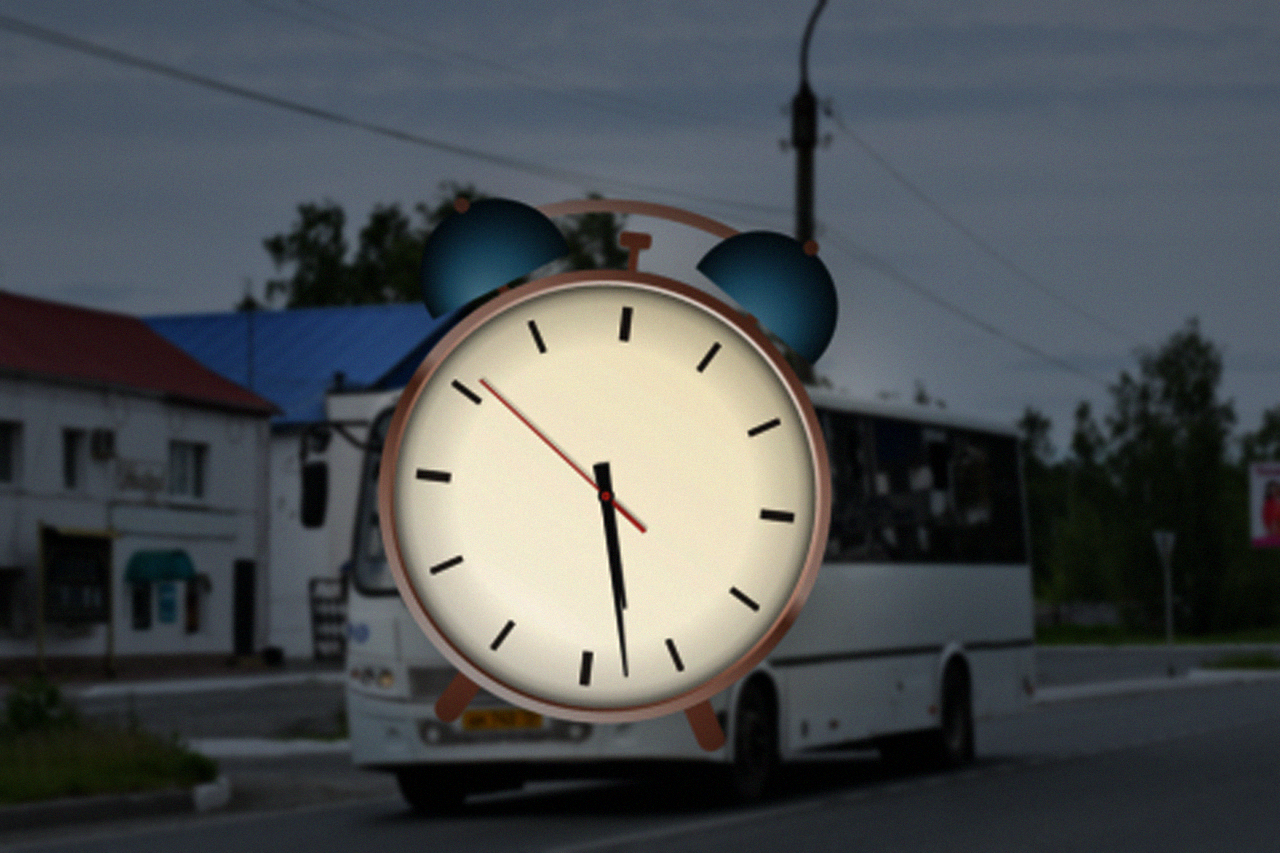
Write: 5:27:51
